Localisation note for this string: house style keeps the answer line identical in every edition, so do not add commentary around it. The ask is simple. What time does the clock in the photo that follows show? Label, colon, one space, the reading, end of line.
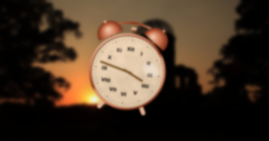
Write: 3:47
